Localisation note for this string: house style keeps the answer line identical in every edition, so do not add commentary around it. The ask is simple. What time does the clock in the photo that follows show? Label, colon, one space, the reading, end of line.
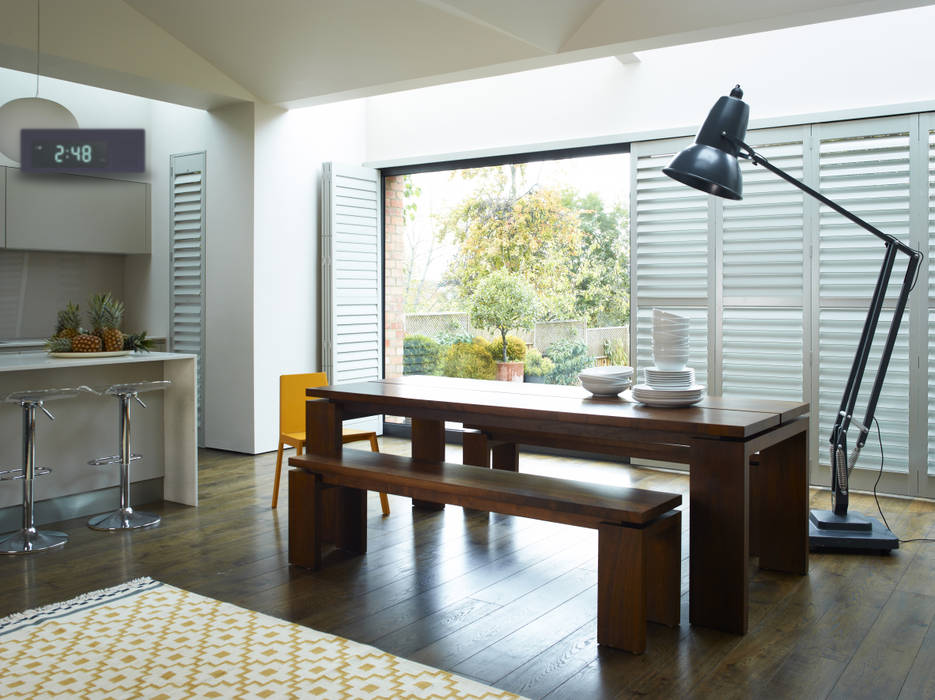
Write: 2:48
